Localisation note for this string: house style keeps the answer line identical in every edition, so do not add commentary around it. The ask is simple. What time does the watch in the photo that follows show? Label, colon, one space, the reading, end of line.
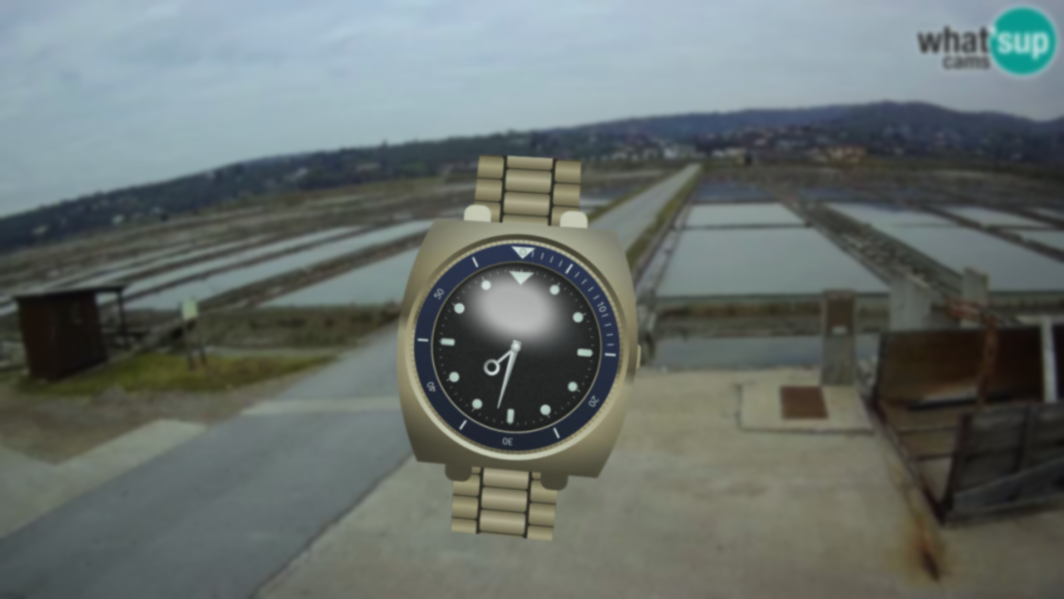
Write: 7:32
